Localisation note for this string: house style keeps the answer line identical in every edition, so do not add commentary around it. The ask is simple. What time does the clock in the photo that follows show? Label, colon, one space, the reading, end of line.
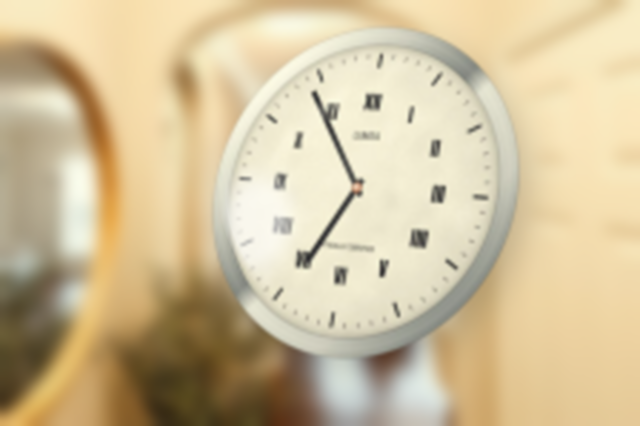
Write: 6:54
